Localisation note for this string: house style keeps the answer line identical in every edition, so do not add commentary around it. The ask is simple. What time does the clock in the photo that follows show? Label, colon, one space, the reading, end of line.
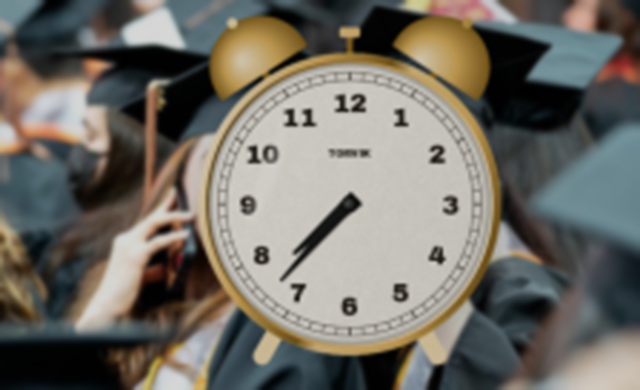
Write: 7:37
